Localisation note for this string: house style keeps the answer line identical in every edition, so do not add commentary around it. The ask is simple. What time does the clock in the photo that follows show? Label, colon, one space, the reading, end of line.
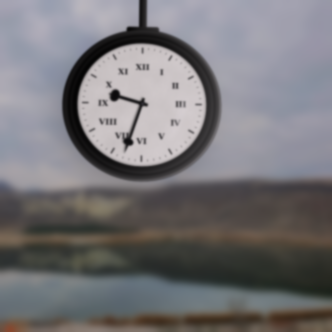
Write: 9:33
